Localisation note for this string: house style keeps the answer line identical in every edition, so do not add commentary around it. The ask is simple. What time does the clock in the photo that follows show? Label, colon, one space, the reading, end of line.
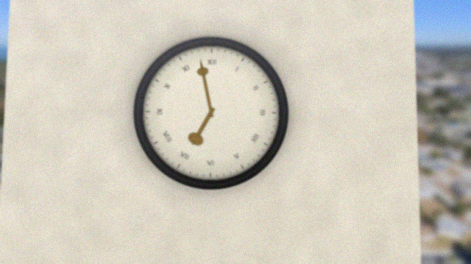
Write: 6:58
